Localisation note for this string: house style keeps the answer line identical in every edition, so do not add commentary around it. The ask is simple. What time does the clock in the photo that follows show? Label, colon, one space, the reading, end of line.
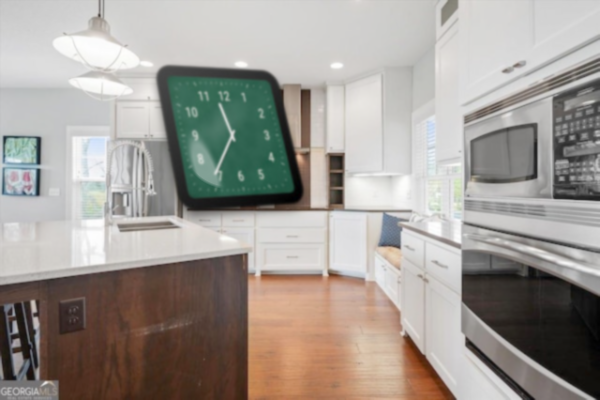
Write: 11:36
